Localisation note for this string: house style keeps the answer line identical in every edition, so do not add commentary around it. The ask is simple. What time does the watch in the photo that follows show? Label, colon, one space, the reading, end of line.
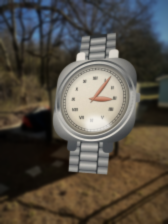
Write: 3:06
